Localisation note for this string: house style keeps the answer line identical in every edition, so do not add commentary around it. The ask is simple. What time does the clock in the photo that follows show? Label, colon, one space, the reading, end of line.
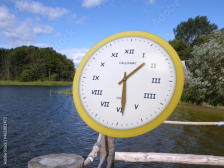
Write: 1:29
